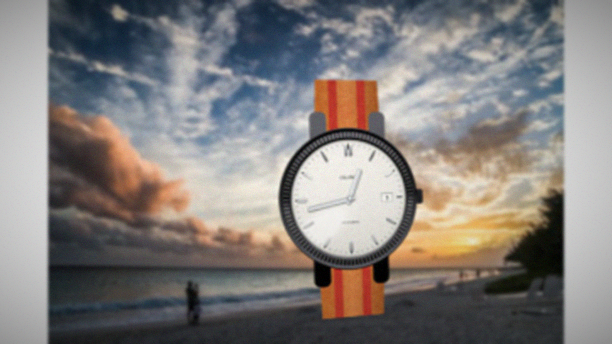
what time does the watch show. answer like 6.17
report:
12.43
